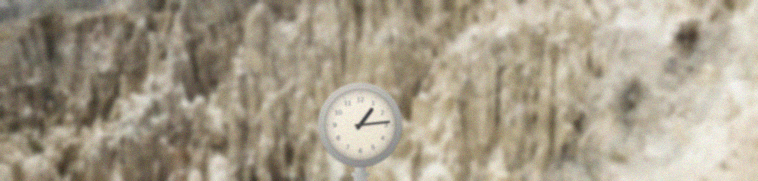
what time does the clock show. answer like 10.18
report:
1.14
